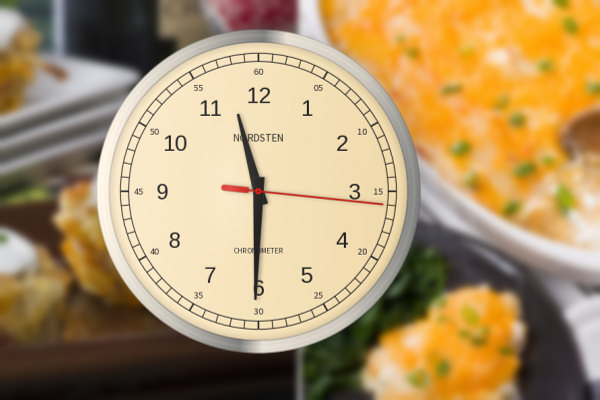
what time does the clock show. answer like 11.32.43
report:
11.30.16
